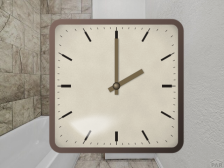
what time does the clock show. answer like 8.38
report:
2.00
